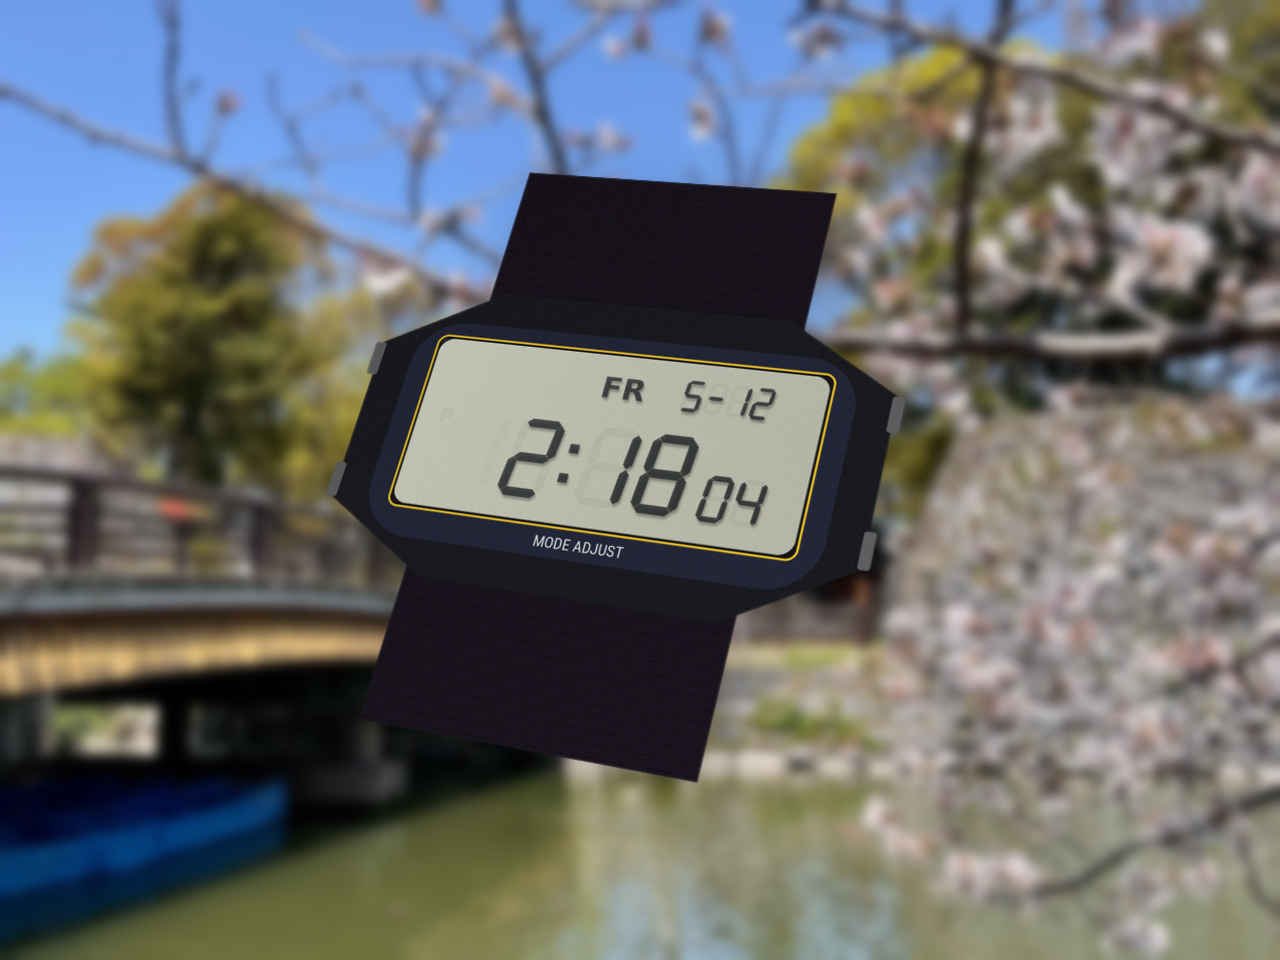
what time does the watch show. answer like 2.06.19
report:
2.18.04
